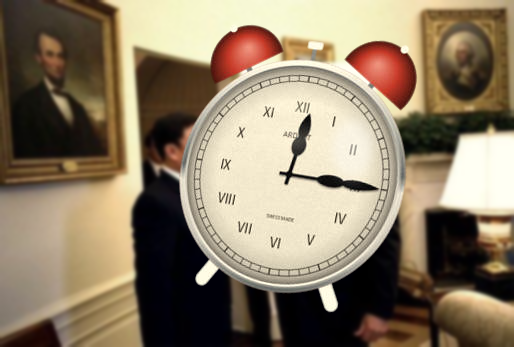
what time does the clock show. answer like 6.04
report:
12.15
